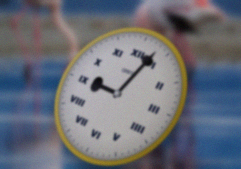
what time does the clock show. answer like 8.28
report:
9.03
